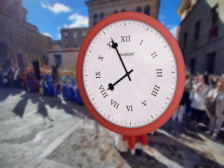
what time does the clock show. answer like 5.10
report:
7.56
